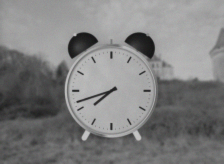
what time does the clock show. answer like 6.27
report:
7.42
